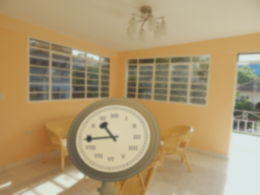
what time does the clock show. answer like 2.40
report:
10.44
